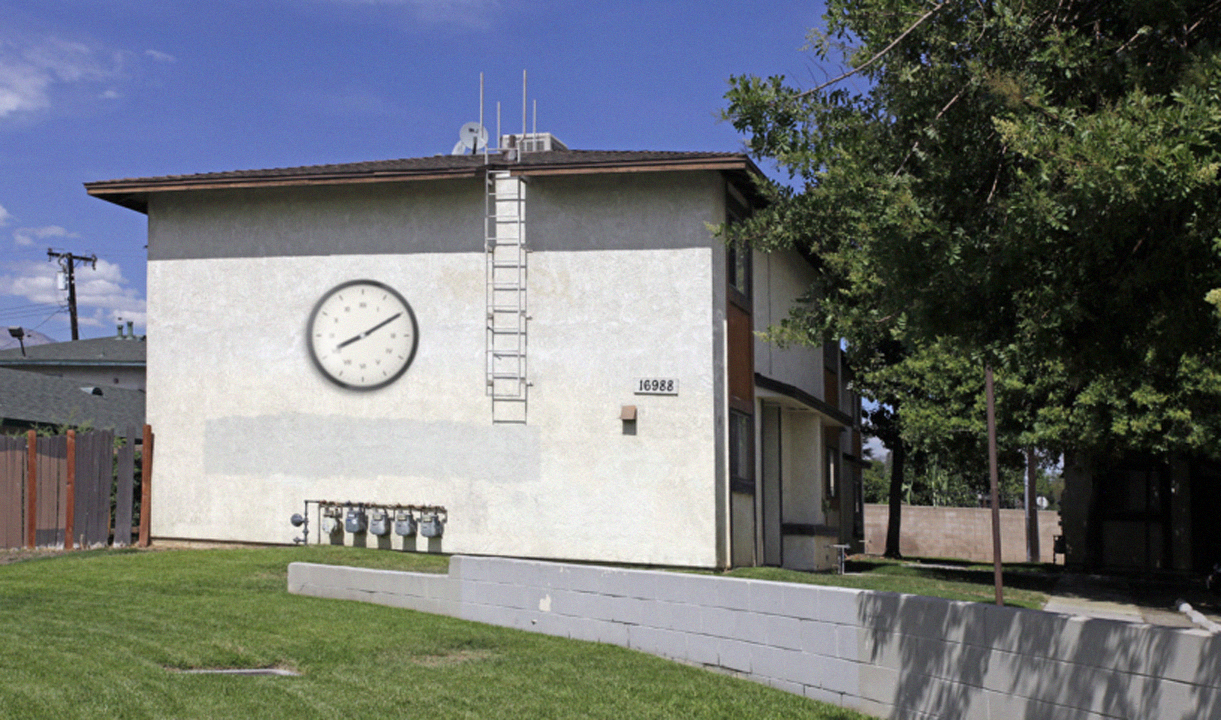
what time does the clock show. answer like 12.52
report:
8.10
